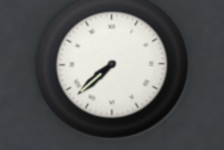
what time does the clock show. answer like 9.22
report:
7.38
